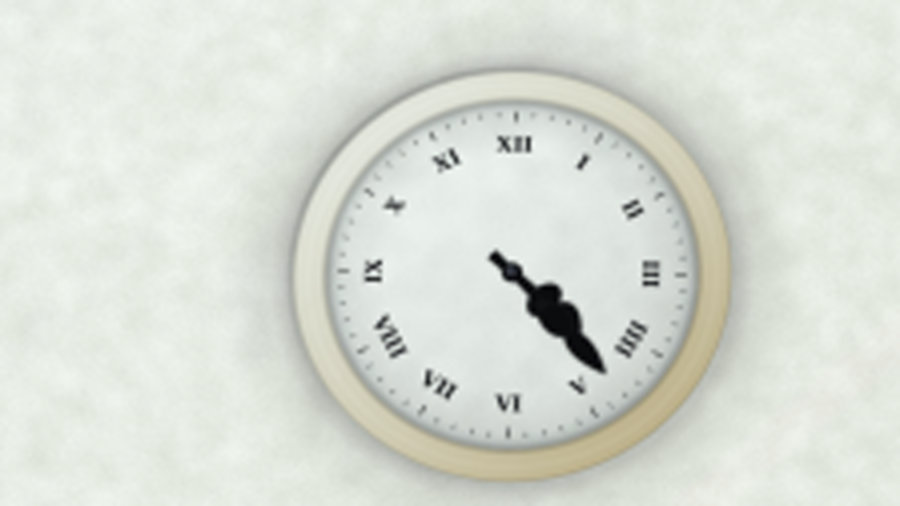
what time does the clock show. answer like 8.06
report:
4.23
